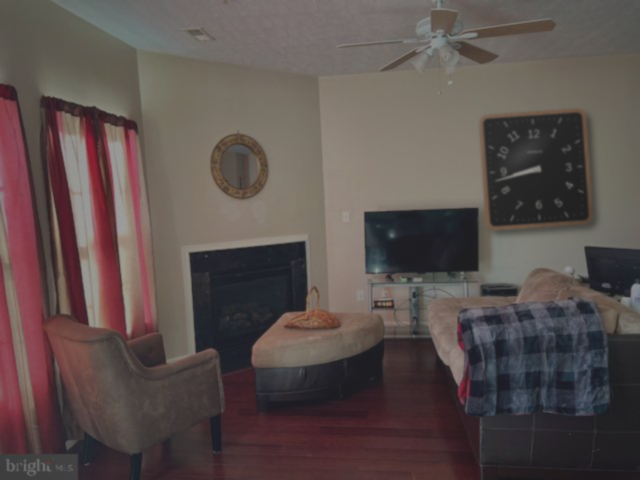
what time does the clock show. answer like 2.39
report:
8.43
